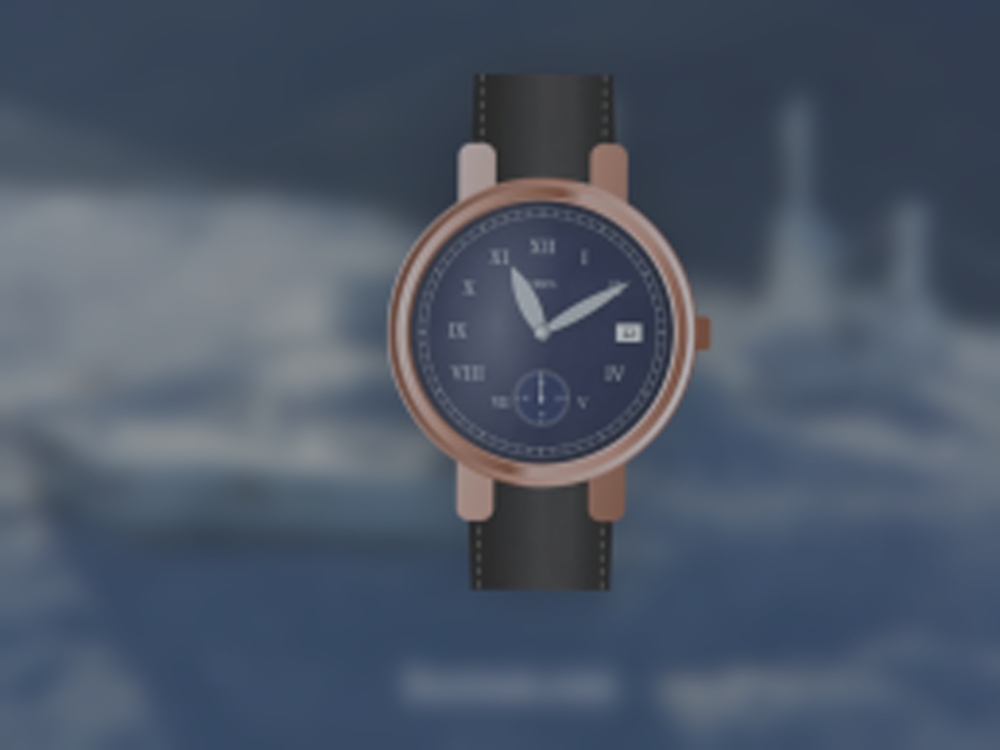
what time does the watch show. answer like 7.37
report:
11.10
